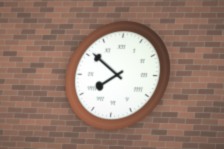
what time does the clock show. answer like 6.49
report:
7.51
